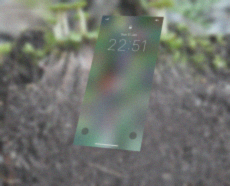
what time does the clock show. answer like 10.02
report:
22.51
